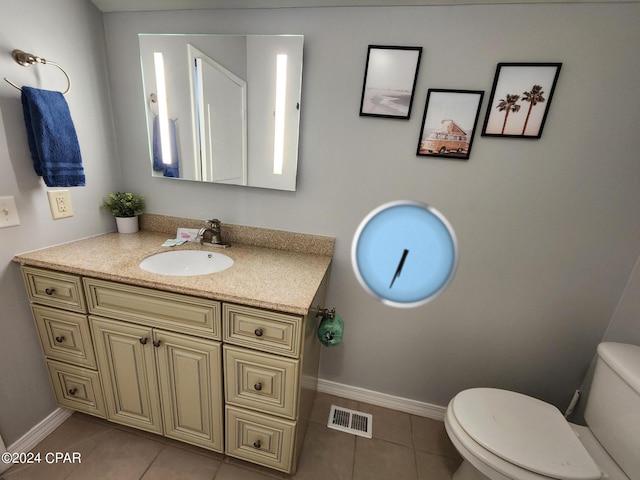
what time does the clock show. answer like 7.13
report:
6.34
